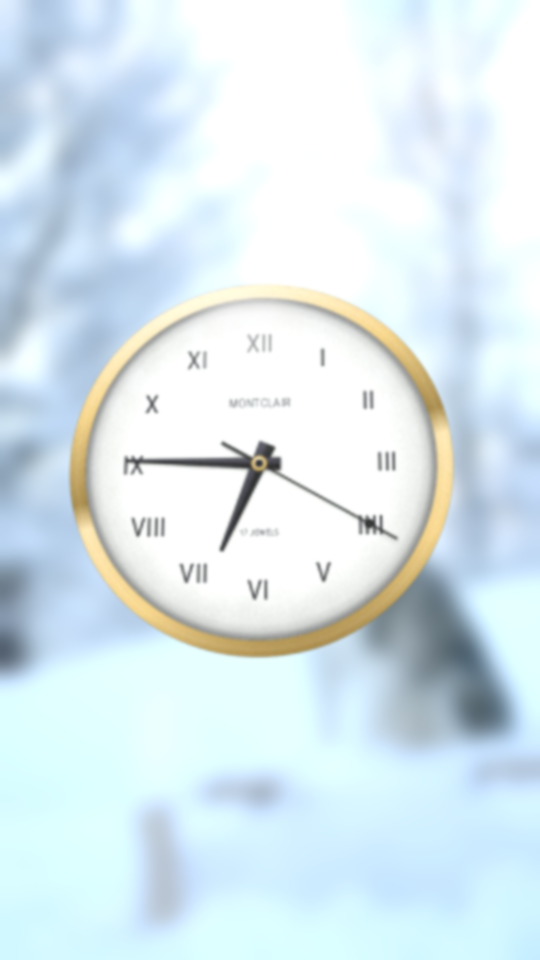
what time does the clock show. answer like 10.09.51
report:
6.45.20
